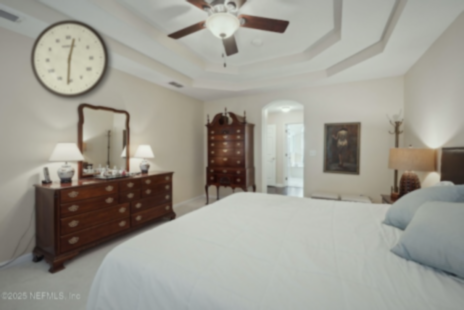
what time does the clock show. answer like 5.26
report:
12.31
